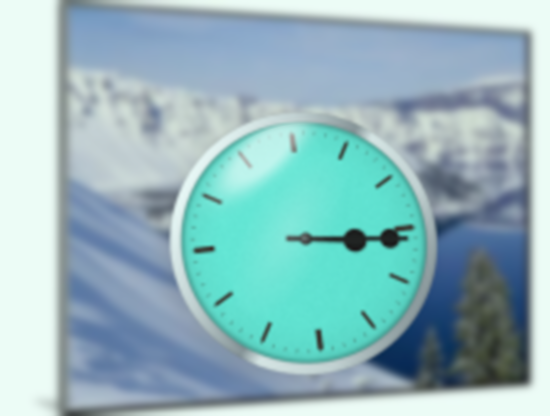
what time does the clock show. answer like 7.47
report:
3.16
